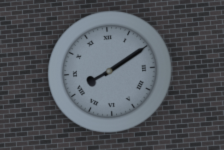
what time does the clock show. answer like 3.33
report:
8.10
